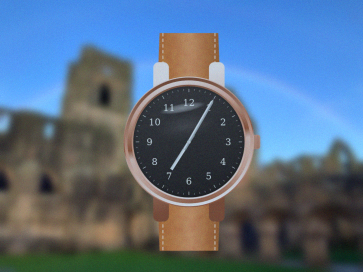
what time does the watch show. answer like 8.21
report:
7.05
